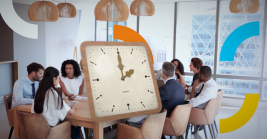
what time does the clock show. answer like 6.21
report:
2.00
